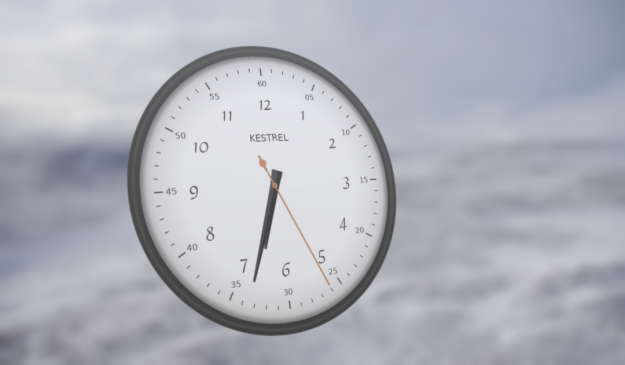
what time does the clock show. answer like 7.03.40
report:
6.33.26
